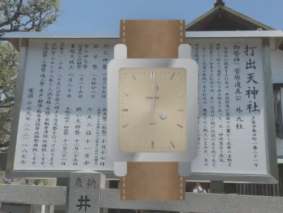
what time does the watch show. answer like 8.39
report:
4.01
